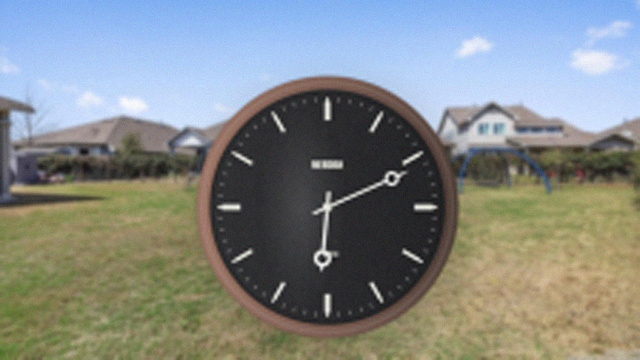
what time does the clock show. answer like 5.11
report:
6.11
